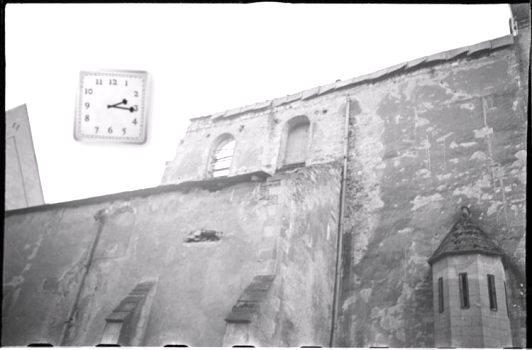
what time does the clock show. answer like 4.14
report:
2.16
